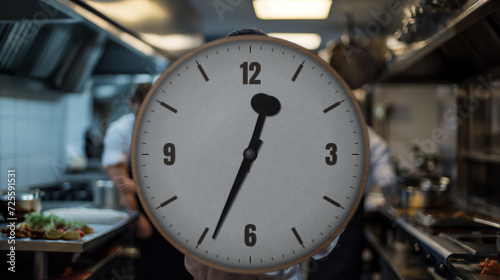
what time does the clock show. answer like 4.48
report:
12.34
